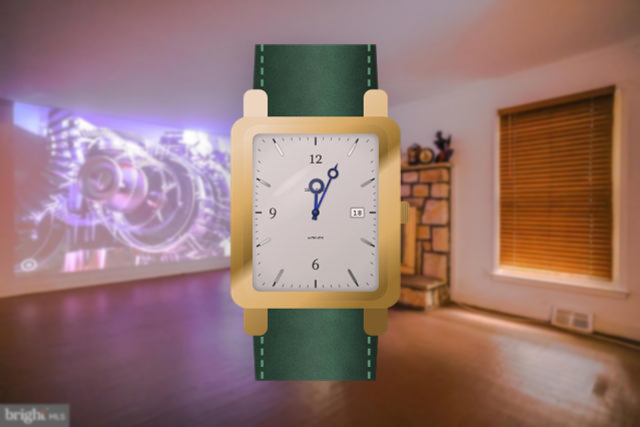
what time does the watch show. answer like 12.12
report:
12.04
